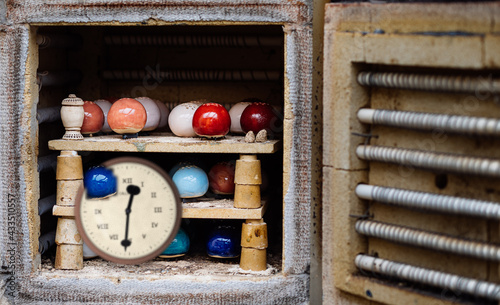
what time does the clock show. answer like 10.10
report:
12.31
